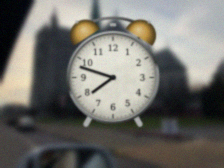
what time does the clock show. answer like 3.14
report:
7.48
